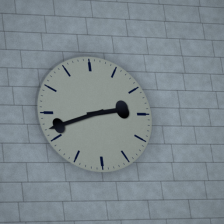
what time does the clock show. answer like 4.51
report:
2.42
